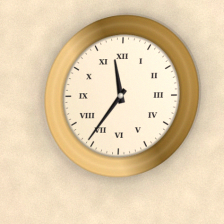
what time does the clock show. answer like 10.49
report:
11.36
